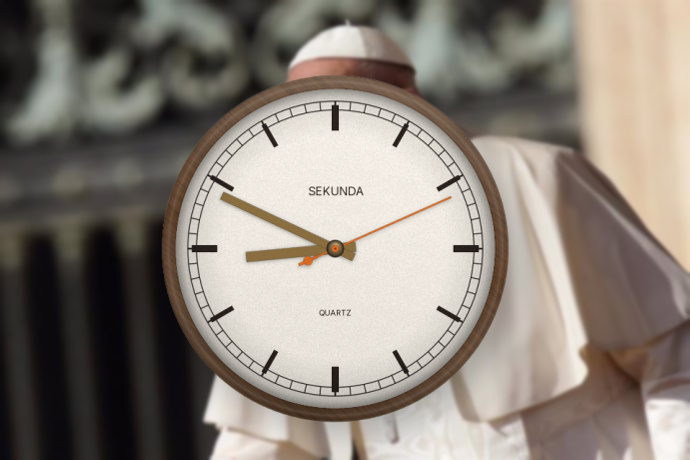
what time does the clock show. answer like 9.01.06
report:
8.49.11
